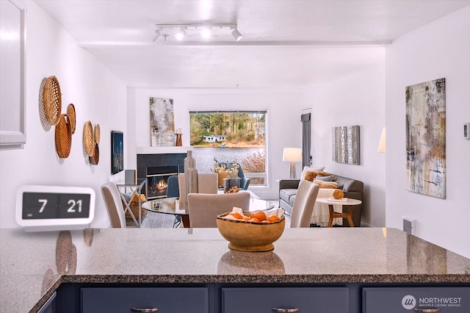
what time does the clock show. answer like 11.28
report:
7.21
